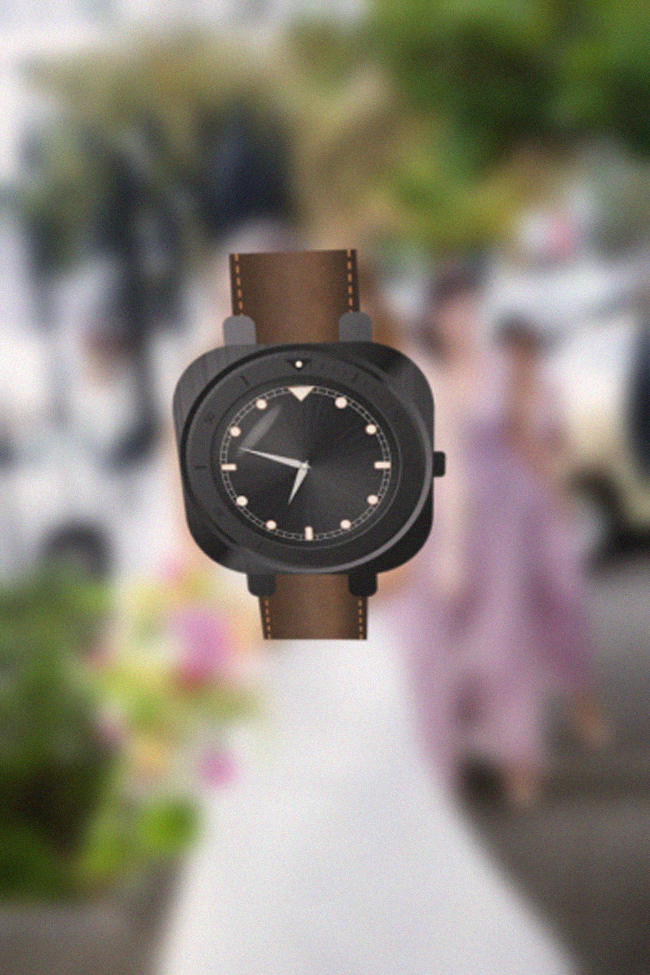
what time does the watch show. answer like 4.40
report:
6.48
